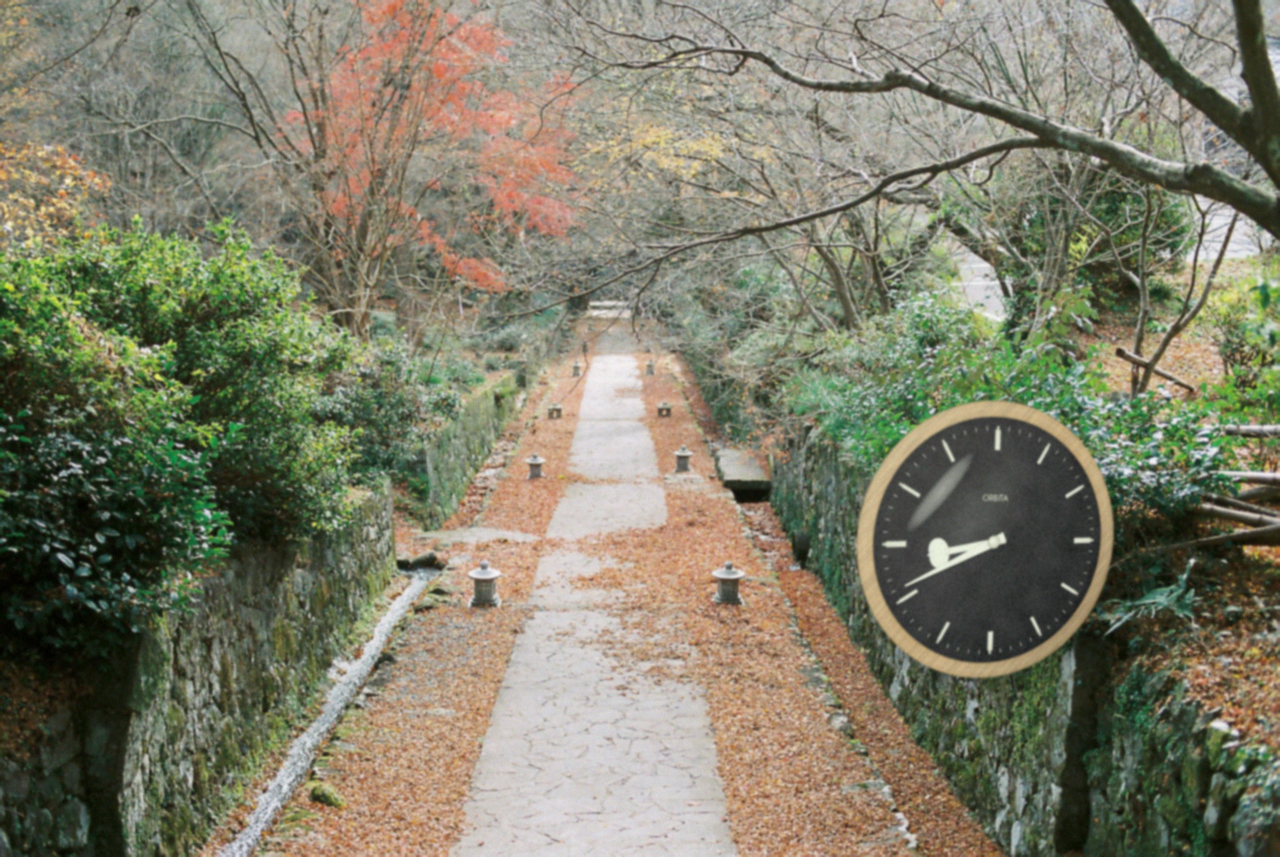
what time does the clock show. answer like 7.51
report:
8.41
